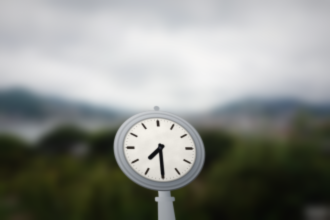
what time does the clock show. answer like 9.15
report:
7.30
